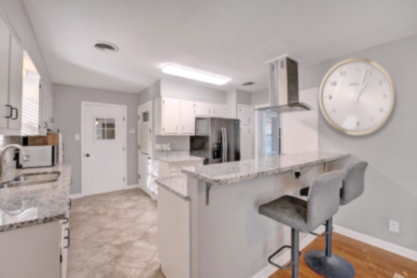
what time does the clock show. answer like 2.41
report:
1.03
